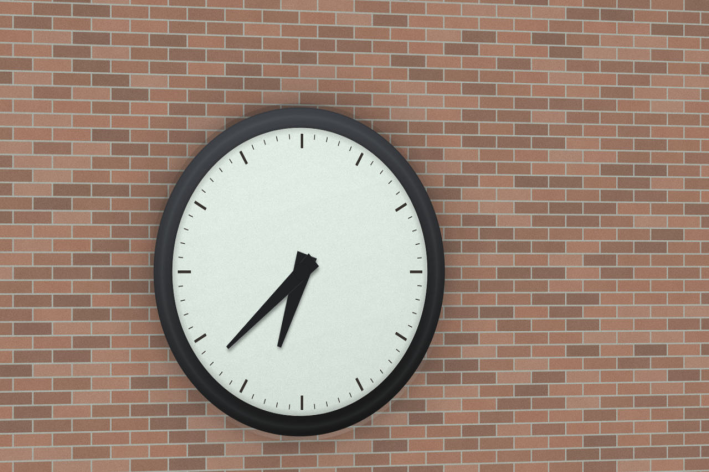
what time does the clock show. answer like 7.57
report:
6.38
